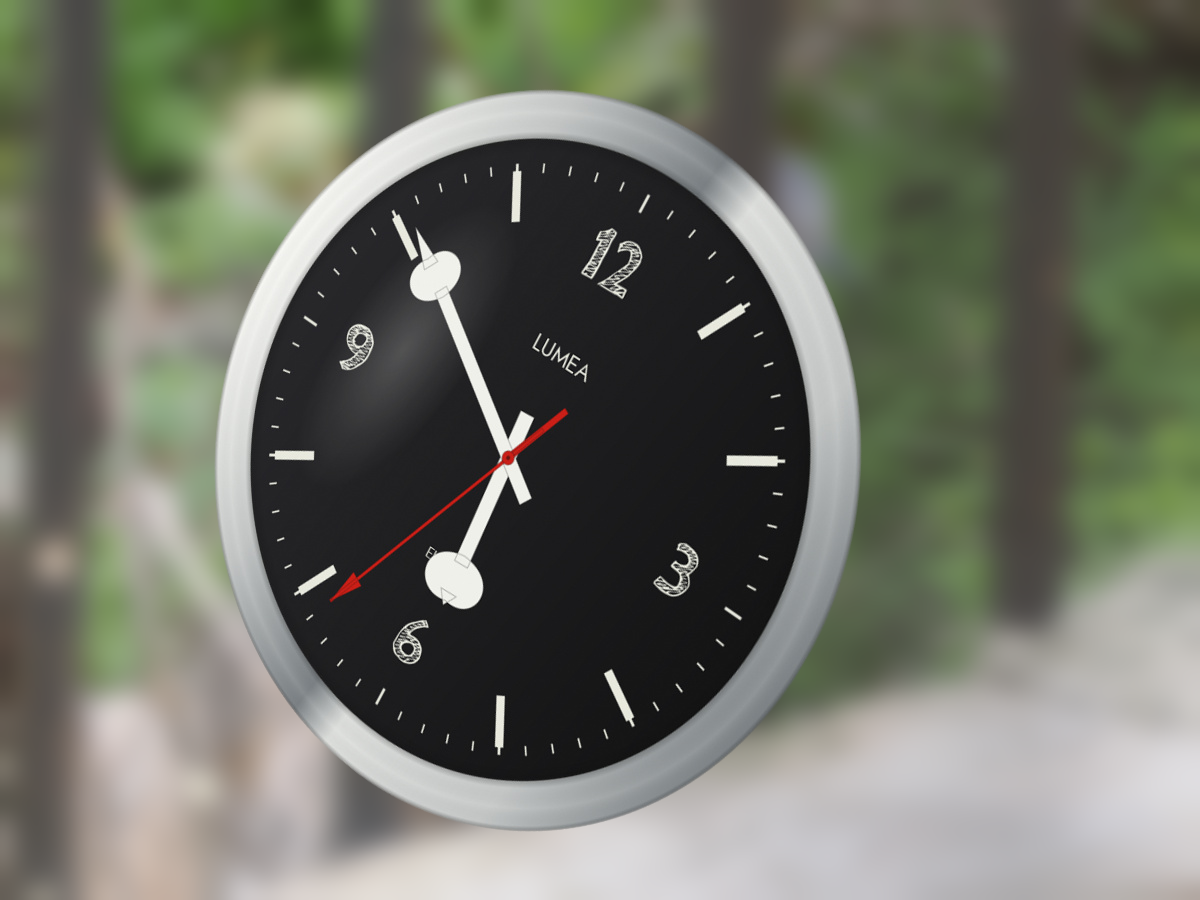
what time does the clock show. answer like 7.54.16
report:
5.50.34
